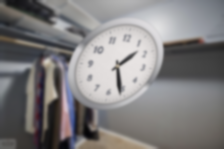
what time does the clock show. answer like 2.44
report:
1.26
